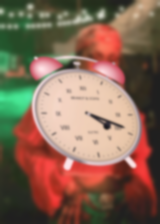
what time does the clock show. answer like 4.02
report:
4.19
